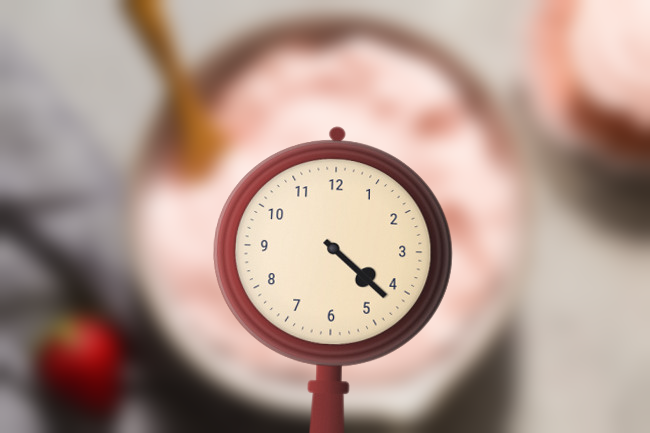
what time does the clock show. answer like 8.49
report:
4.22
